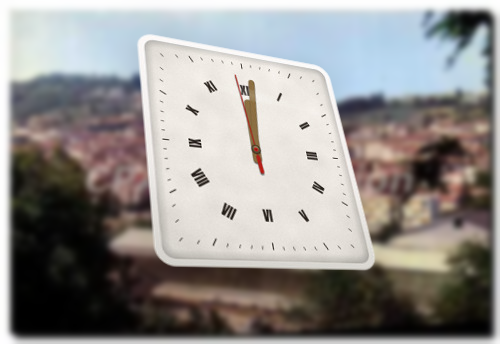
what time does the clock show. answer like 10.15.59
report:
12.00.59
